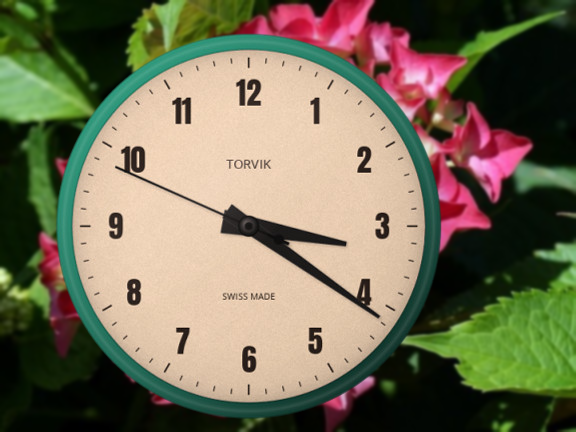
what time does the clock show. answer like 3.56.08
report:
3.20.49
